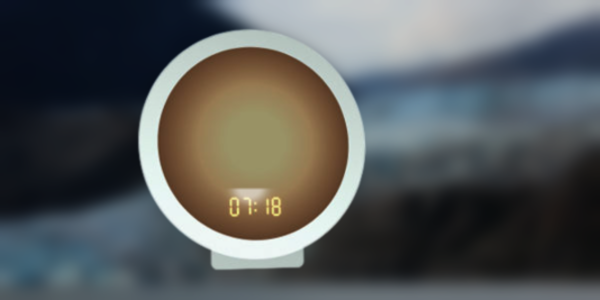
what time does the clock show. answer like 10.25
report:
7.18
